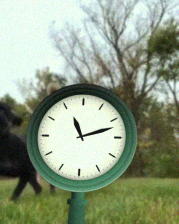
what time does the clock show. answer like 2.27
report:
11.12
